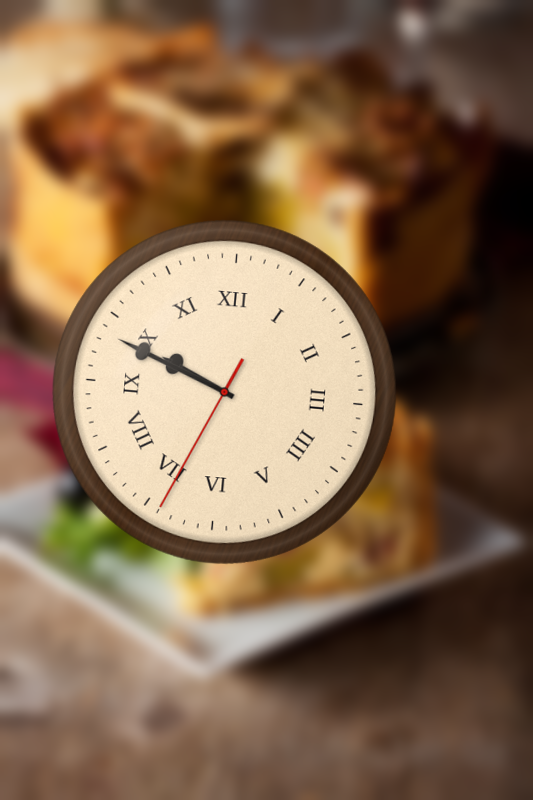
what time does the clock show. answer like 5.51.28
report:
9.48.34
